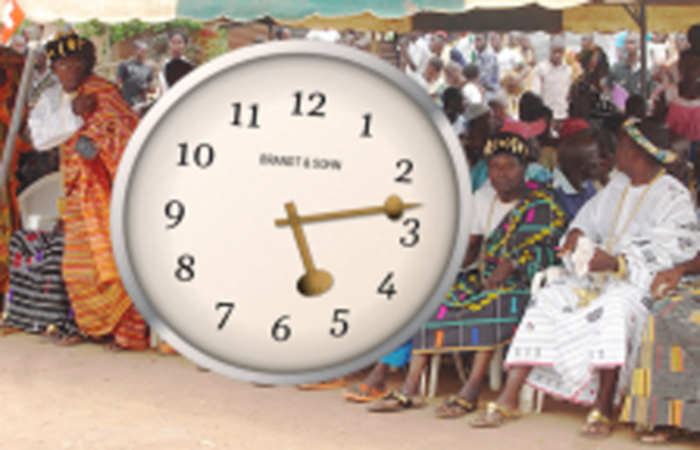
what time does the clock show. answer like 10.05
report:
5.13
